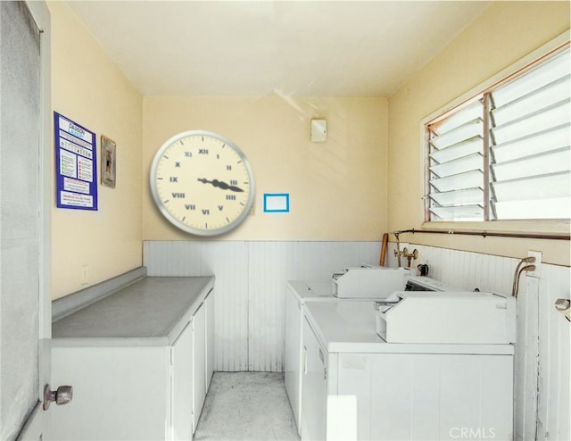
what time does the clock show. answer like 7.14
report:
3.17
